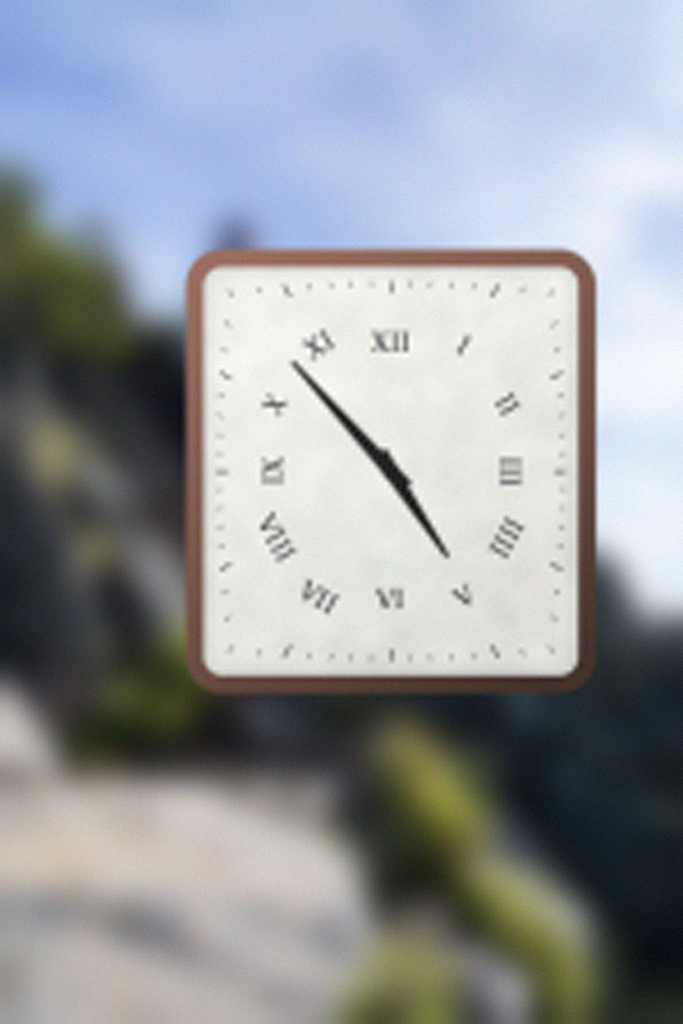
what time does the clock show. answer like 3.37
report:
4.53
